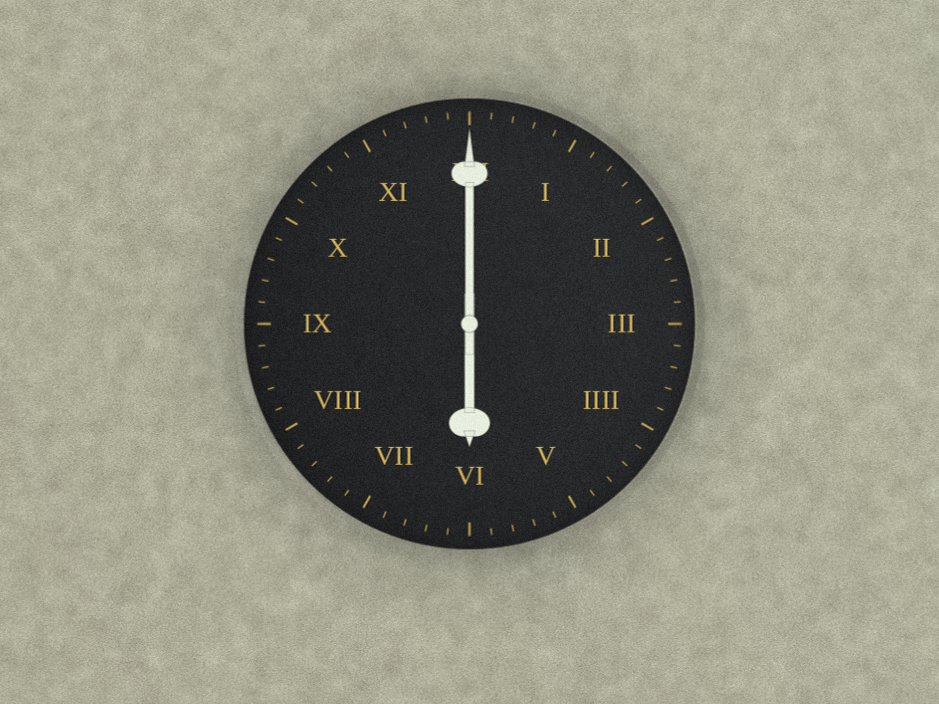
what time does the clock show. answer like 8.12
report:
6.00
